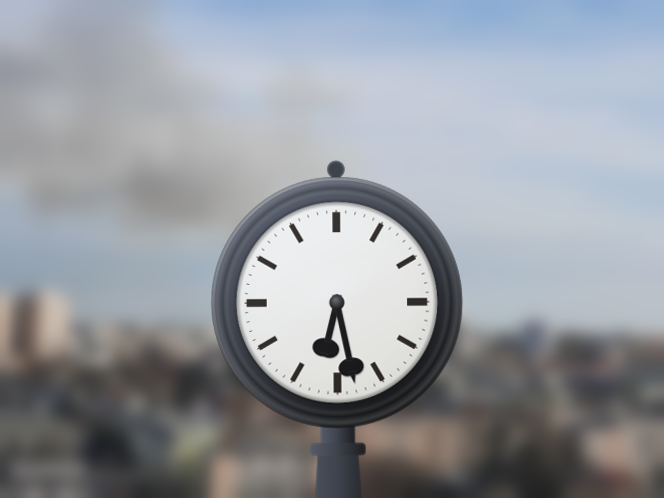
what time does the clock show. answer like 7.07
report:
6.28
